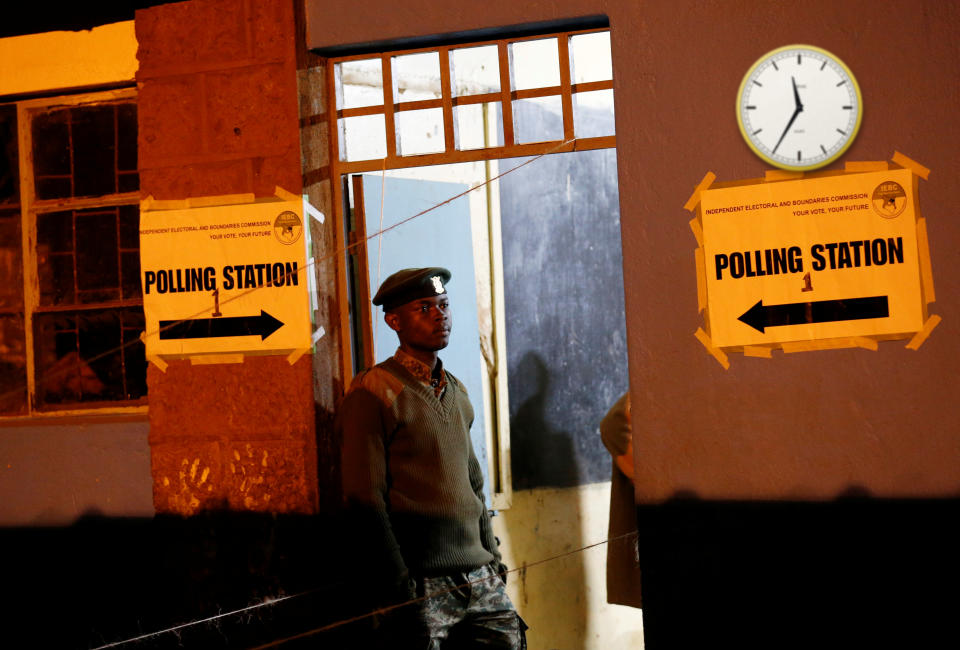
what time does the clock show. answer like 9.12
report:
11.35
